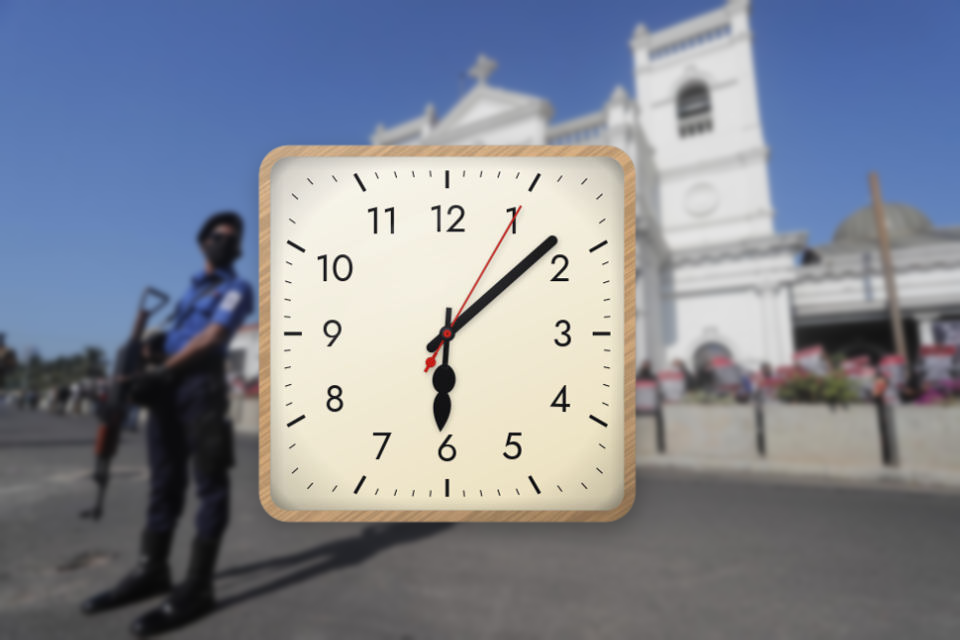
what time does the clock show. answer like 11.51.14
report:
6.08.05
